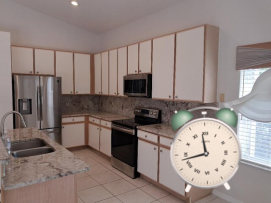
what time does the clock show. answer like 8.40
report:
11.43
